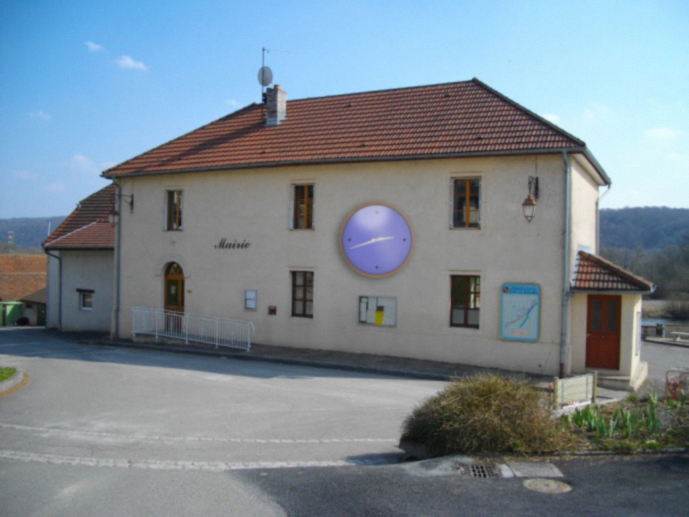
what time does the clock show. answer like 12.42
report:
2.42
